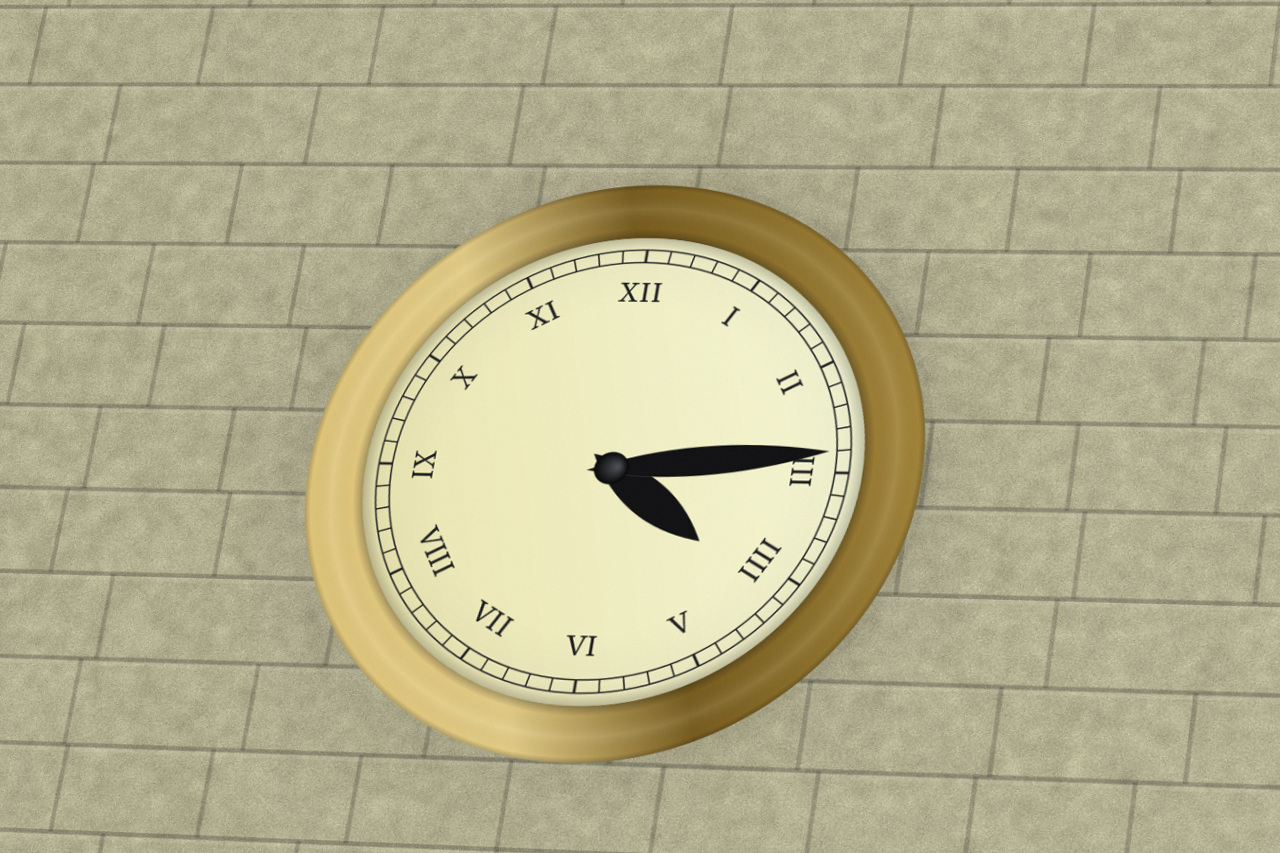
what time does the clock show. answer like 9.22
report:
4.14
